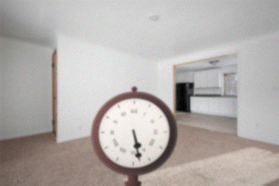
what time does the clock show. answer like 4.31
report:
5.28
